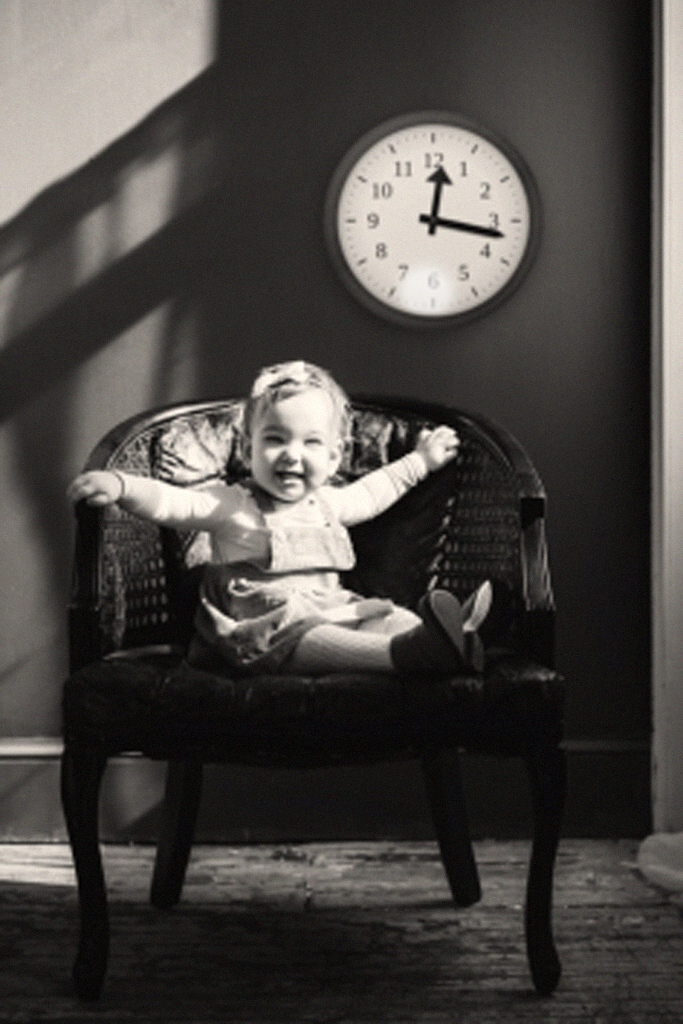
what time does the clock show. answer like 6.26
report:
12.17
